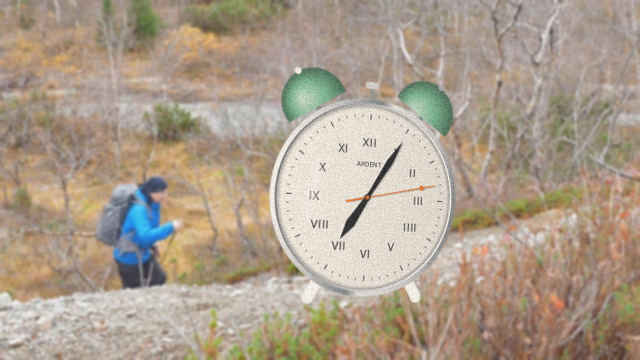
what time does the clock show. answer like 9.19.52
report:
7.05.13
